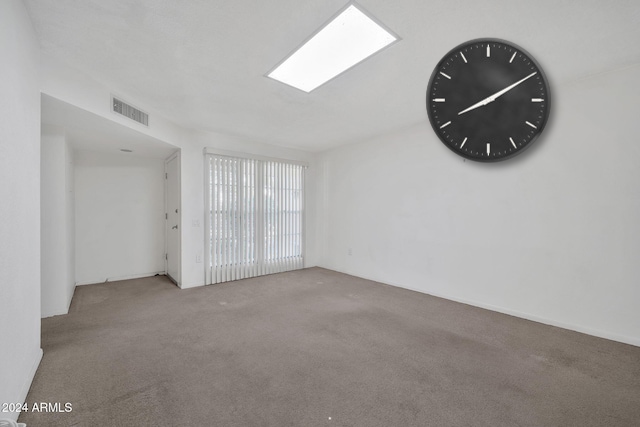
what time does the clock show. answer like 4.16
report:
8.10
